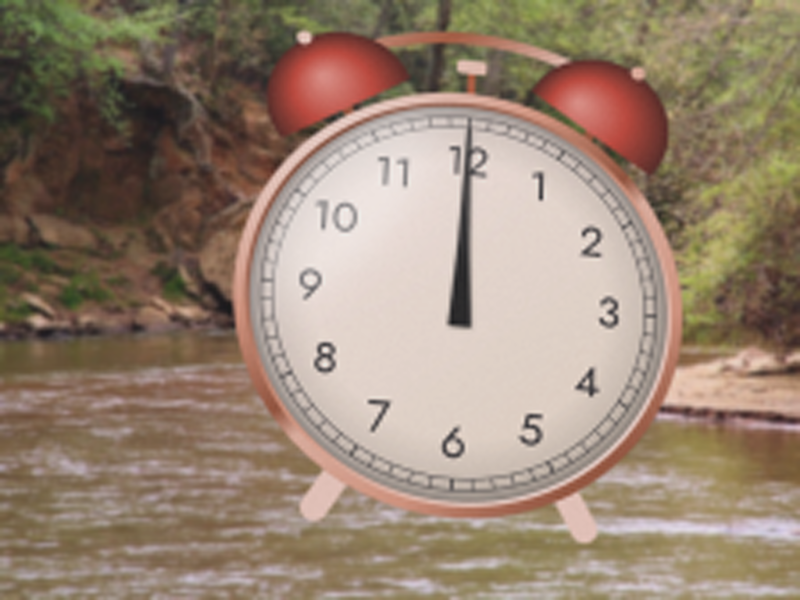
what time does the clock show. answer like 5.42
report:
12.00
